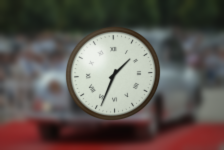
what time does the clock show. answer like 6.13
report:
1.34
